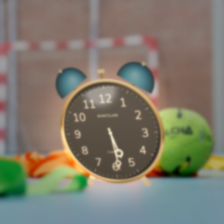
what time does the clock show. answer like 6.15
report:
5.29
